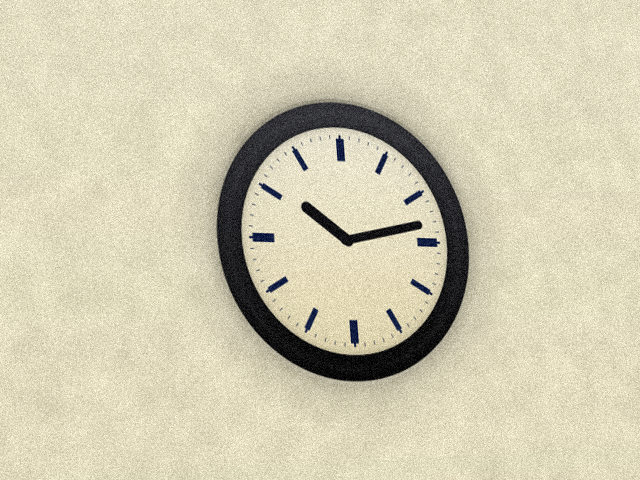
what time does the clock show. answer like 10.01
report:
10.13
